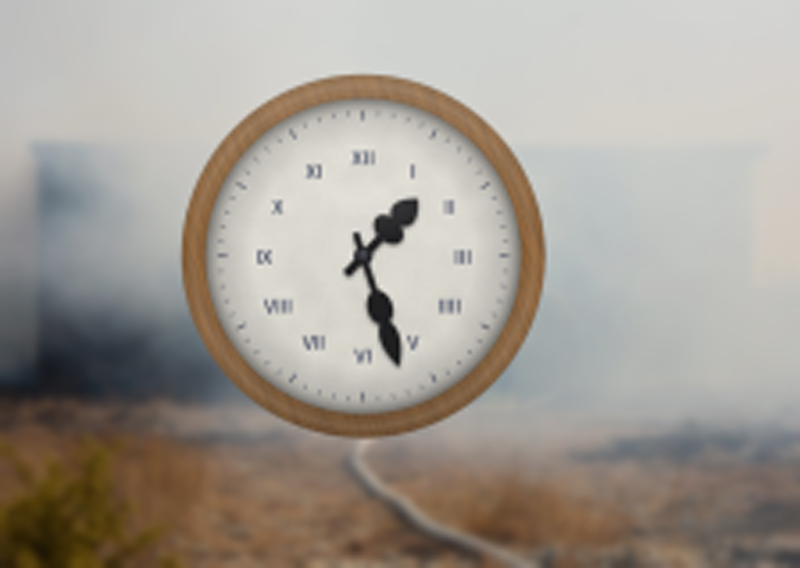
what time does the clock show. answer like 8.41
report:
1.27
